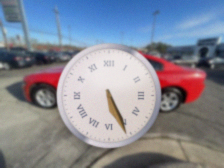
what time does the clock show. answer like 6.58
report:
5.26
